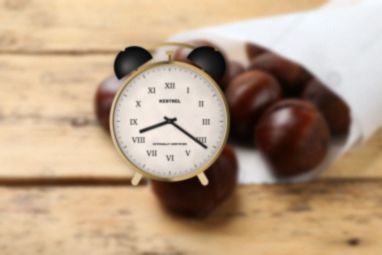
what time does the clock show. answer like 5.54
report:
8.21
